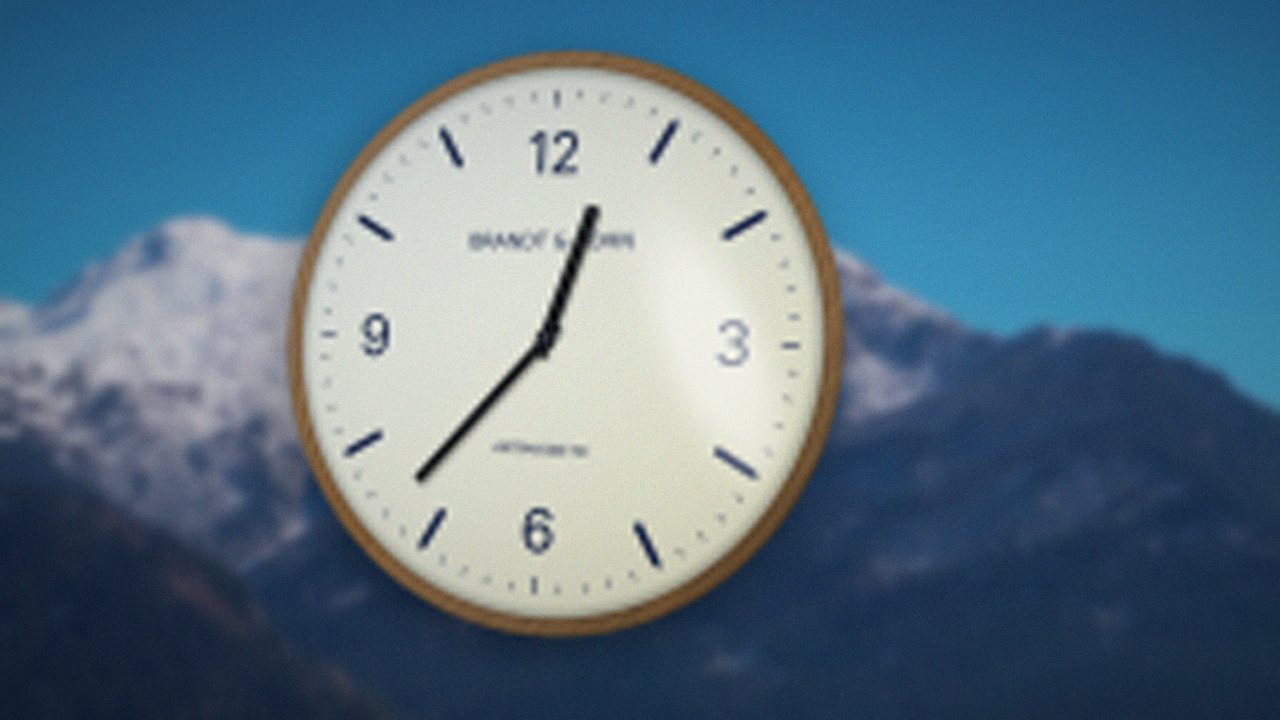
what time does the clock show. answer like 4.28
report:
12.37
